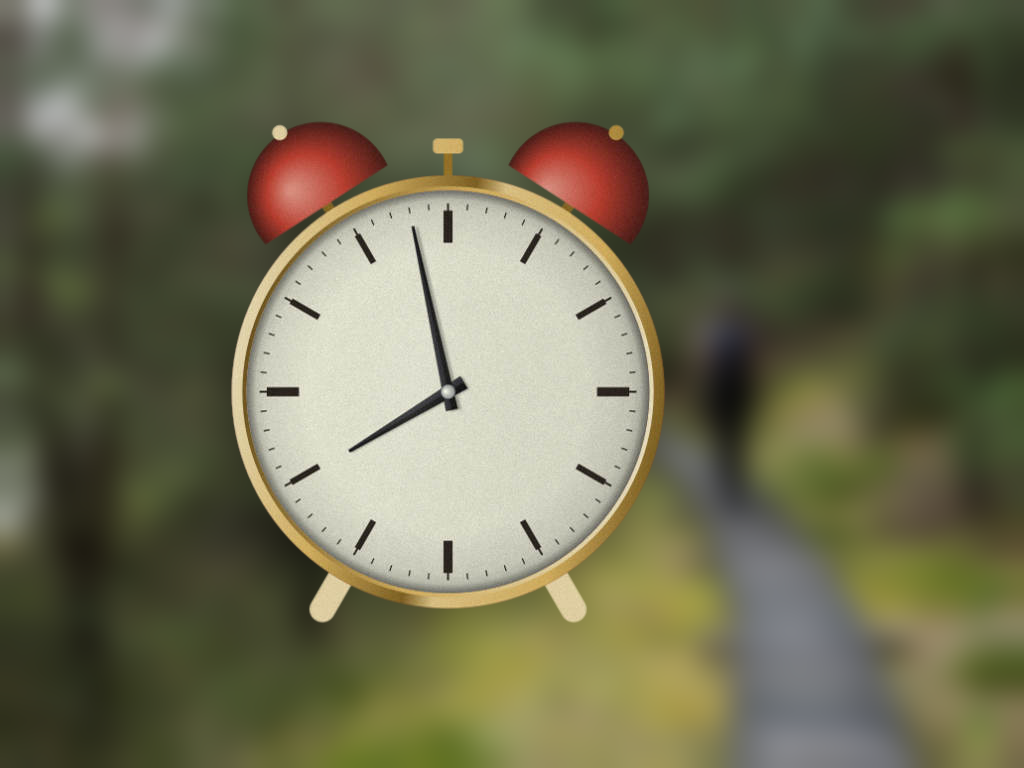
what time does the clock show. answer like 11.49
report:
7.58
